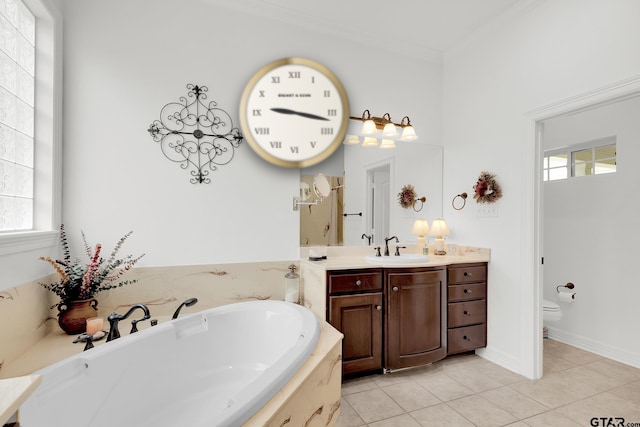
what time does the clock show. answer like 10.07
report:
9.17
